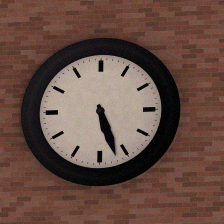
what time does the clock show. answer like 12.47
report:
5.27
